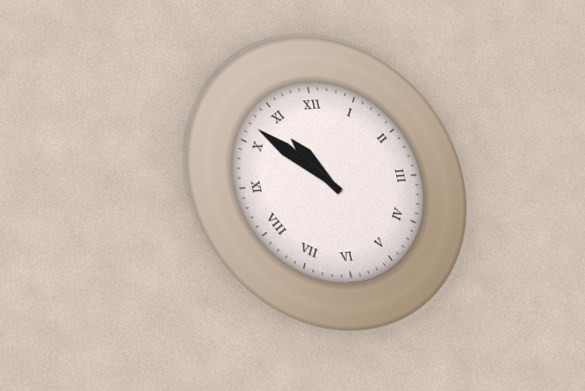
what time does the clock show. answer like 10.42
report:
10.52
